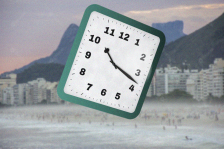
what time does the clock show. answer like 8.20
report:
10.18
